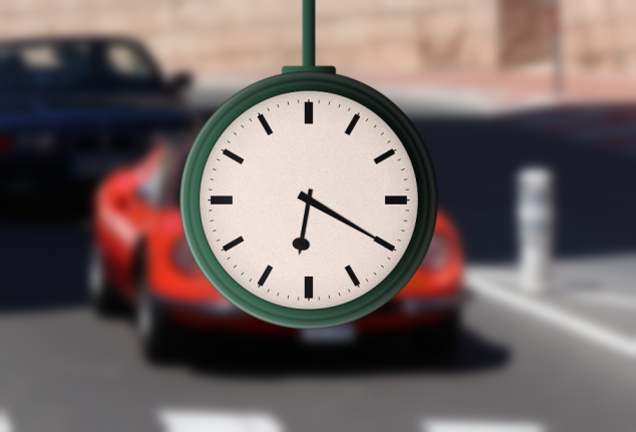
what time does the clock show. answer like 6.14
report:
6.20
